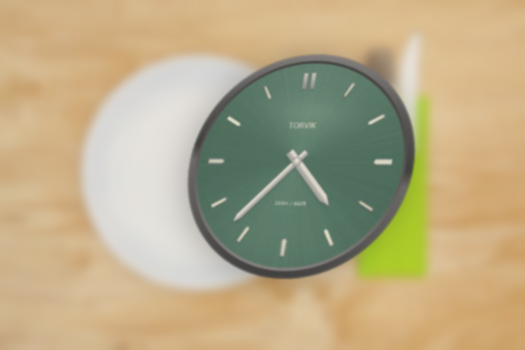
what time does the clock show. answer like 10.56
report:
4.37
